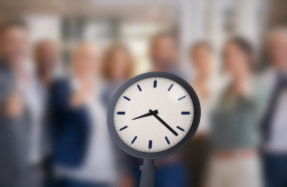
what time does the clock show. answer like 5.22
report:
8.22
